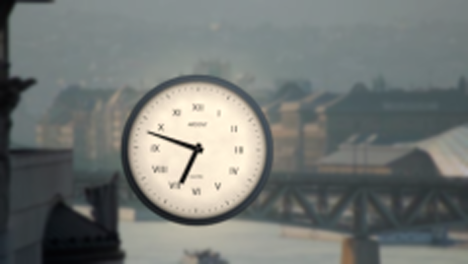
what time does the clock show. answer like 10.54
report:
6.48
